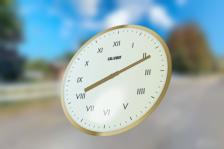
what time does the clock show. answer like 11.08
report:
8.11
